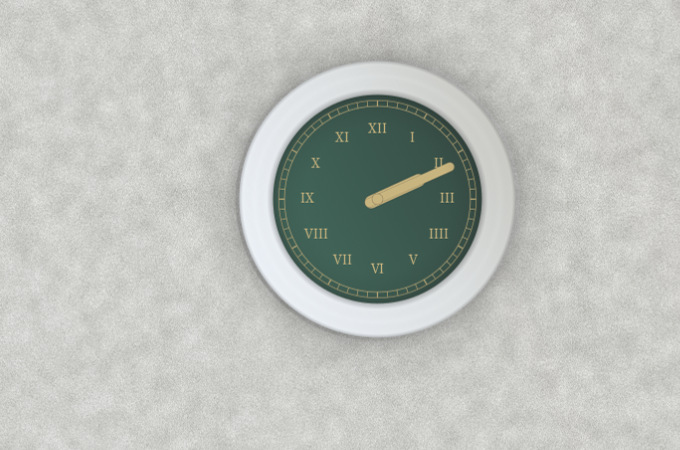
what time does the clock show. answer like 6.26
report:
2.11
